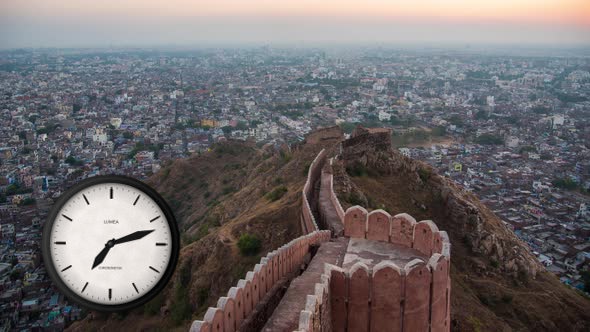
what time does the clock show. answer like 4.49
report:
7.12
